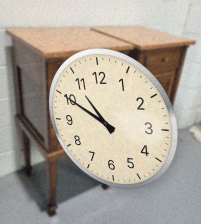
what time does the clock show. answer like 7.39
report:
10.50
